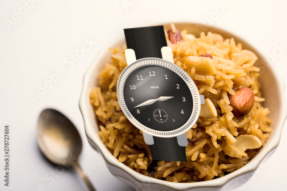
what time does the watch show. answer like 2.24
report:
2.42
